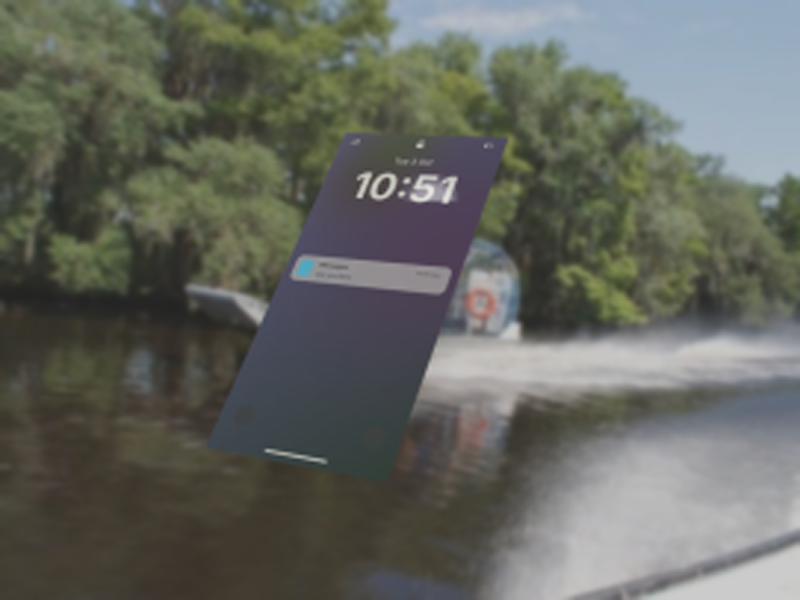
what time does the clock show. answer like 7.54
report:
10.51
